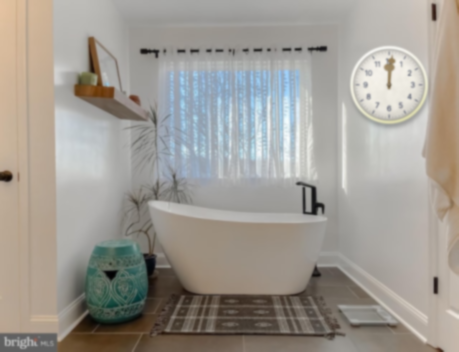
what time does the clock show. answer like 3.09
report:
12.01
